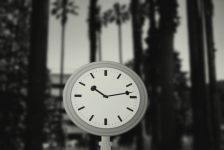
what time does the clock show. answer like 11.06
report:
10.13
